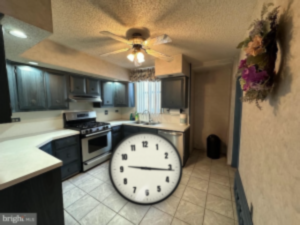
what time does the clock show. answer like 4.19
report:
9.16
